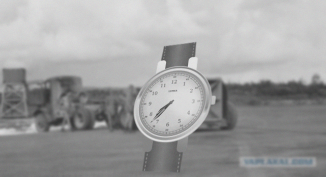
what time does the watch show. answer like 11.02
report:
7.37
